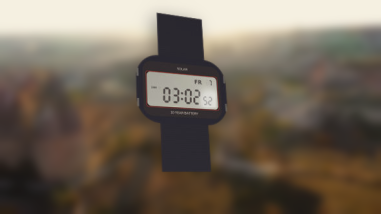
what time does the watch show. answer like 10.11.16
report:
3.02.52
